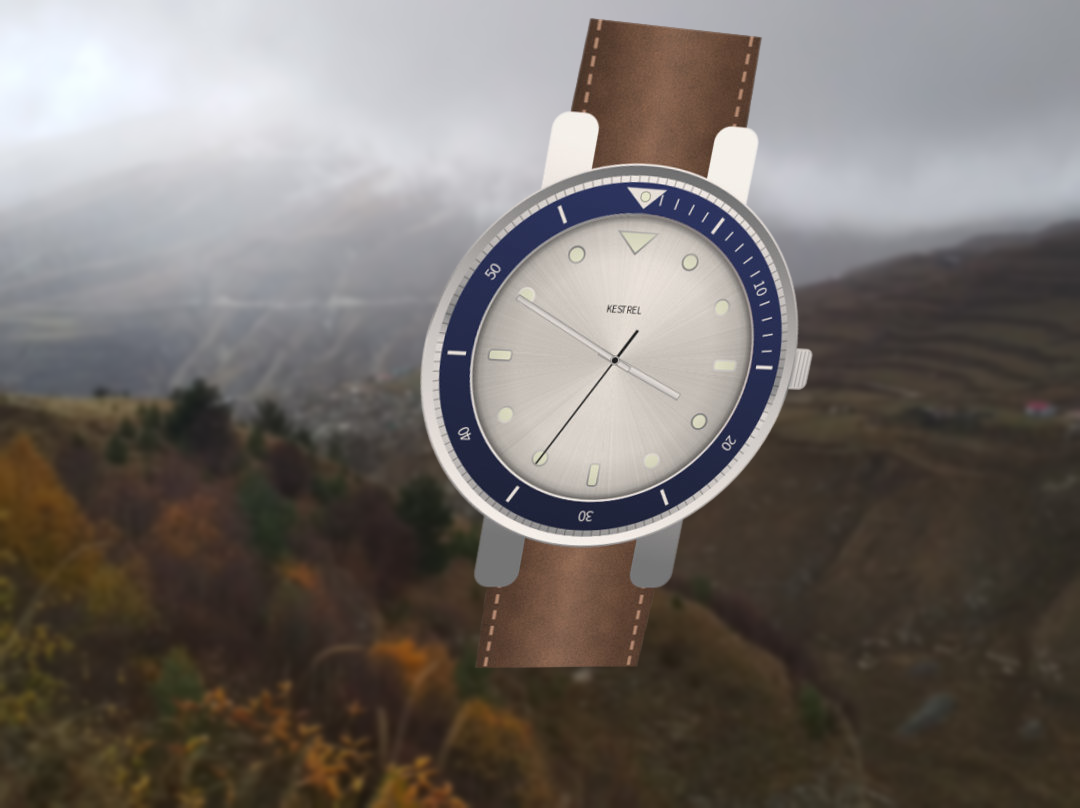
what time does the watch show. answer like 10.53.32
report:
3.49.35
